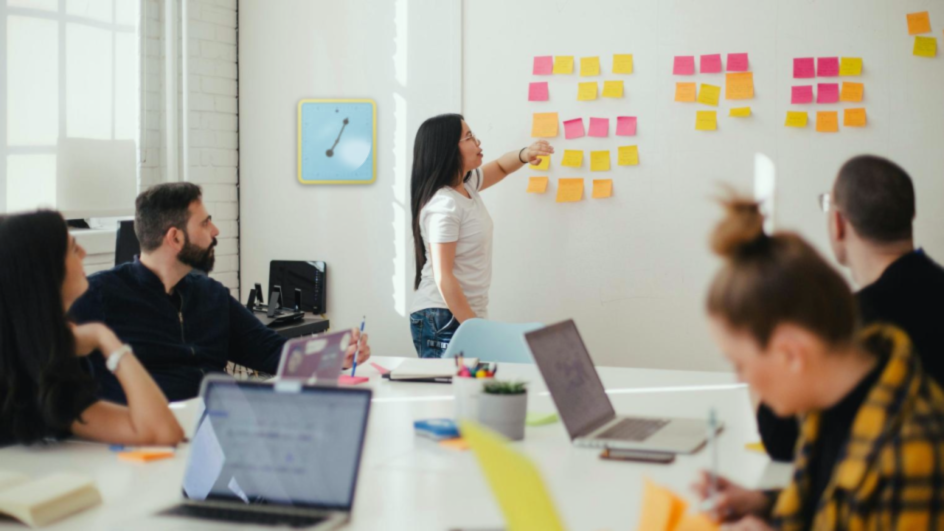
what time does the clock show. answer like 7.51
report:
7.04
